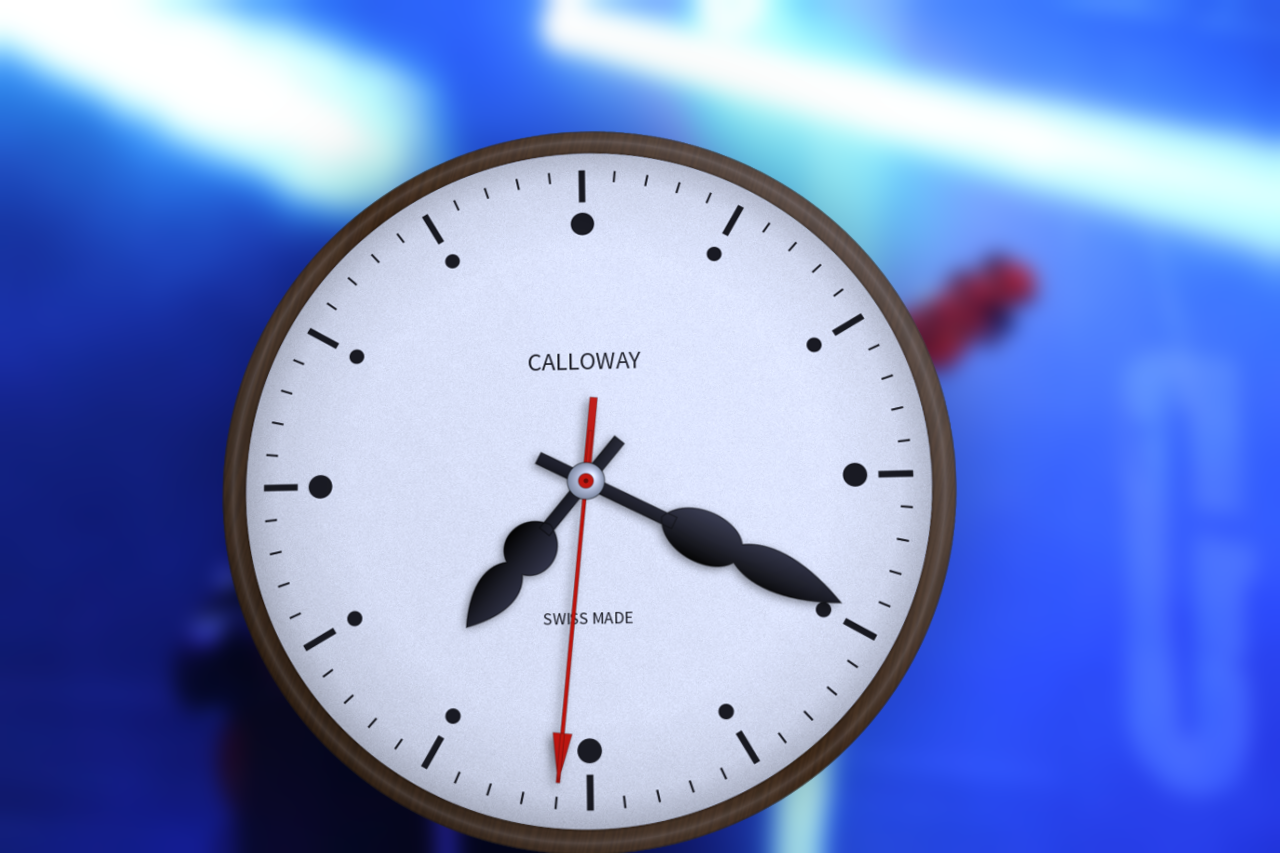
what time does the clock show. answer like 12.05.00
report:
7.19.31
